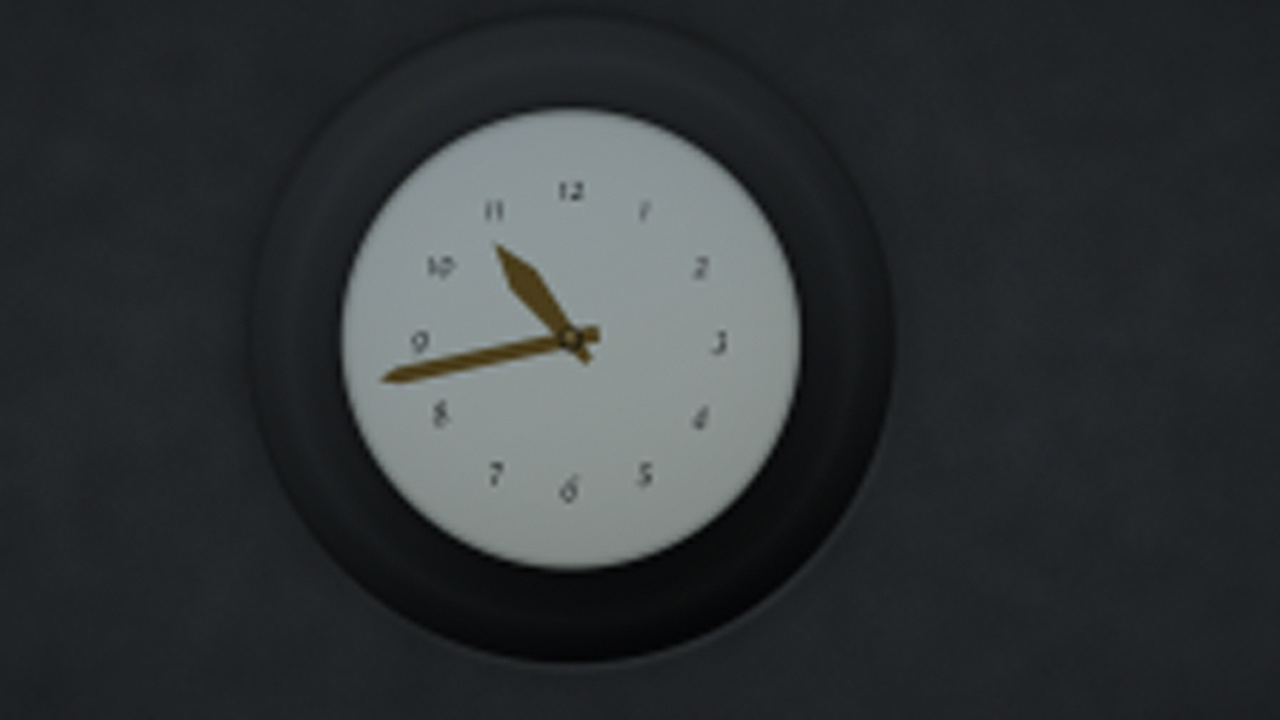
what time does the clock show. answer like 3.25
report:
10.43
